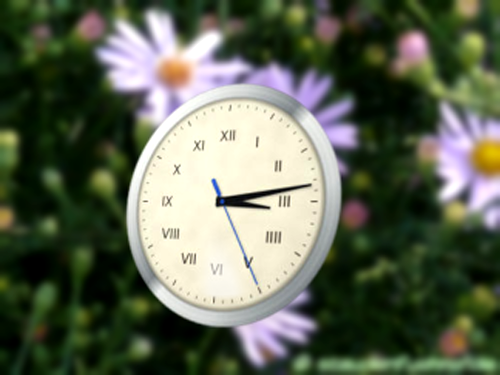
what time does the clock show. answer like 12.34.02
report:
3.13.25
